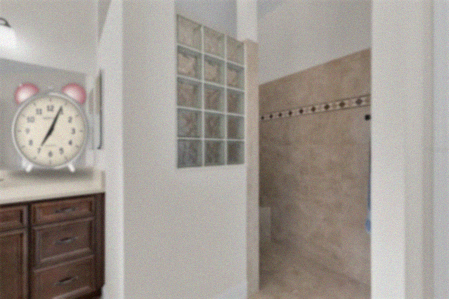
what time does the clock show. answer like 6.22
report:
7.04
